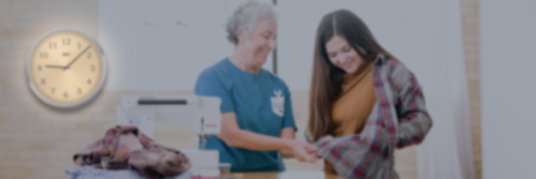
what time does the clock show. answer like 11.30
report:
9.08
